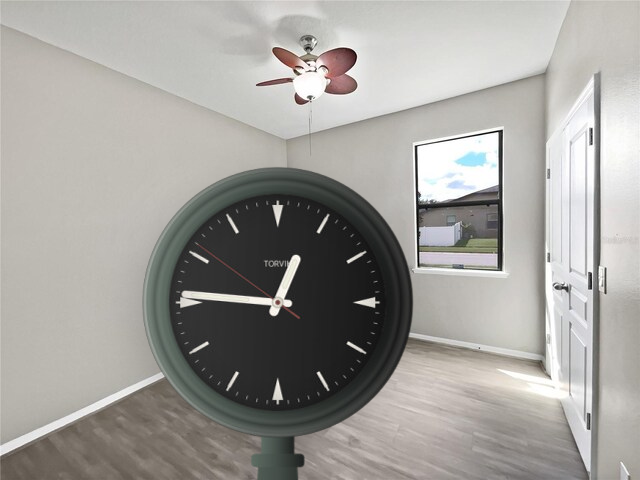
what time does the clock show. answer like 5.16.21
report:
12.45.51
